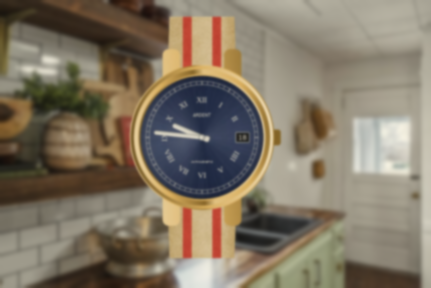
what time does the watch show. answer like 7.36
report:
9.46
